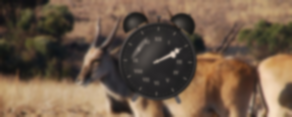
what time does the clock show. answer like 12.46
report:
2.10
